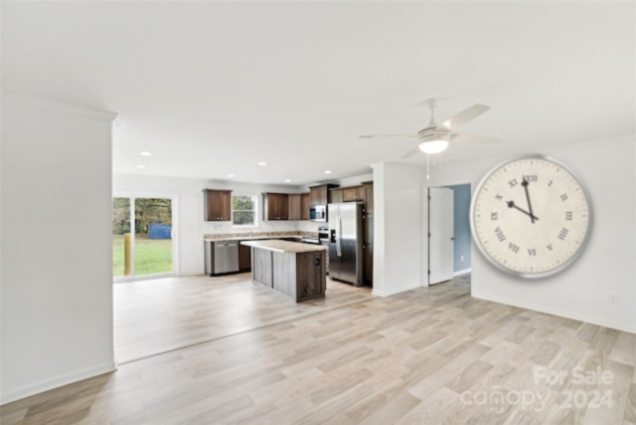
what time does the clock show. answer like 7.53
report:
9.58
